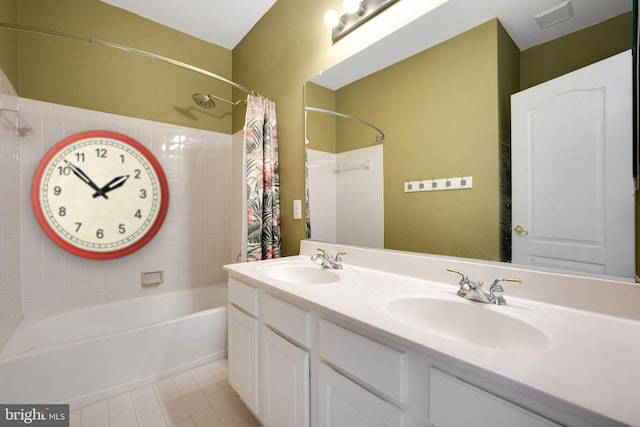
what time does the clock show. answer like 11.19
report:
1.52
